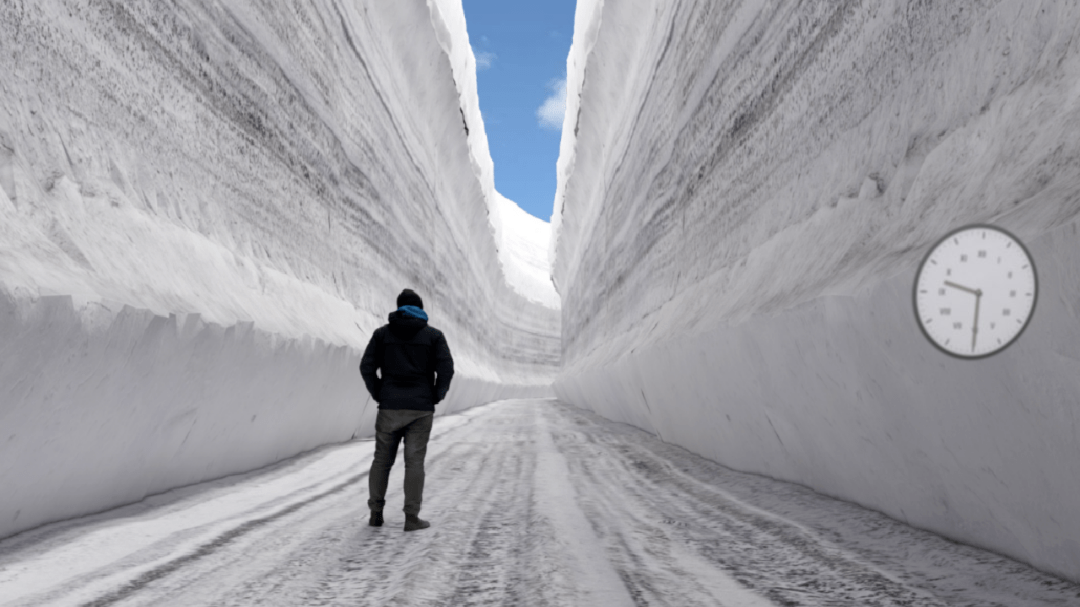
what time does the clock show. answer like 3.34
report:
9.30
